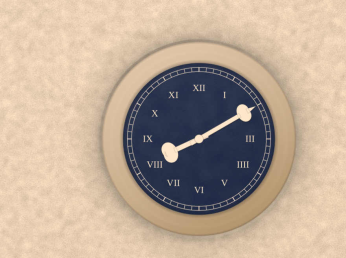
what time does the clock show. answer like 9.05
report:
8.10
